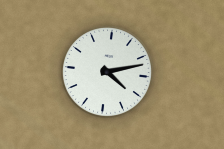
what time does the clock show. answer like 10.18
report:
4.12
